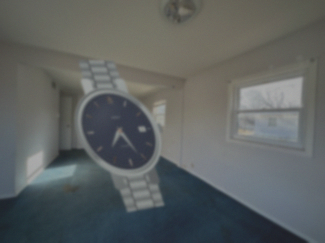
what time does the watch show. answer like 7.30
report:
7.26
